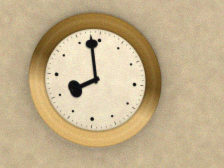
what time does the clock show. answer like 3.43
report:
7.58
